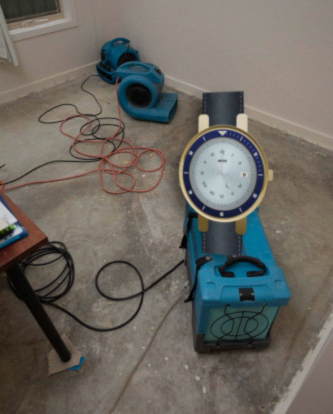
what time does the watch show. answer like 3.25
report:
5.00
